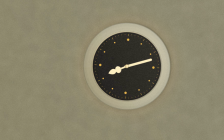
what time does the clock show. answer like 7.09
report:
8.12
